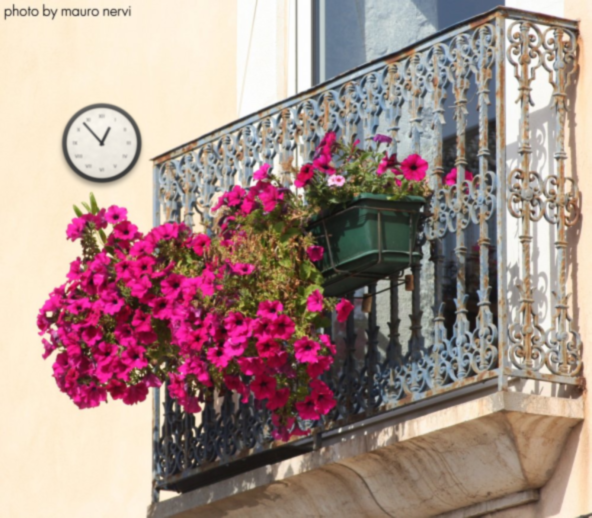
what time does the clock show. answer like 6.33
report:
12.53
